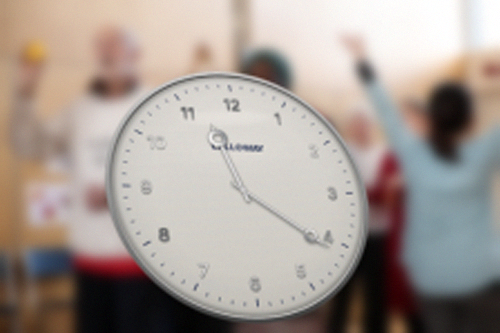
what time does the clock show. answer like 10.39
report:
11.21
